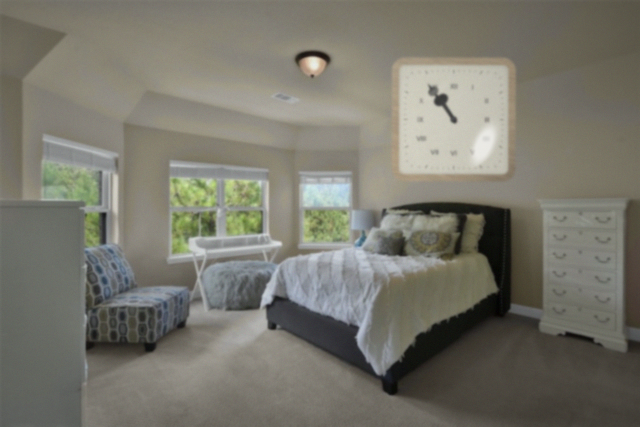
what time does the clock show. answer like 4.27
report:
10.54
